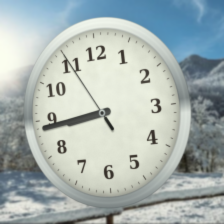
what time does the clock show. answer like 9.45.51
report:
8.43.55
